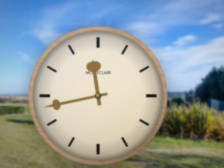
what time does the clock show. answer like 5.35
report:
11.43
